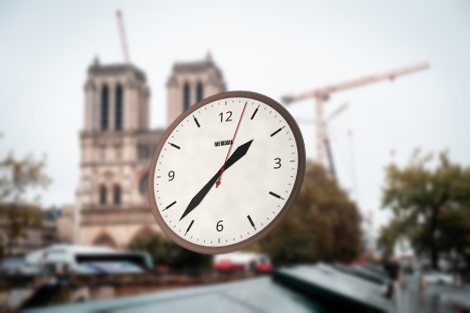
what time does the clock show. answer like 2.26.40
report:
1.37.03
